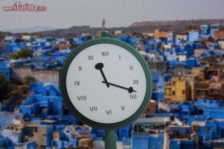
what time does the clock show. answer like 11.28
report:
11.18
